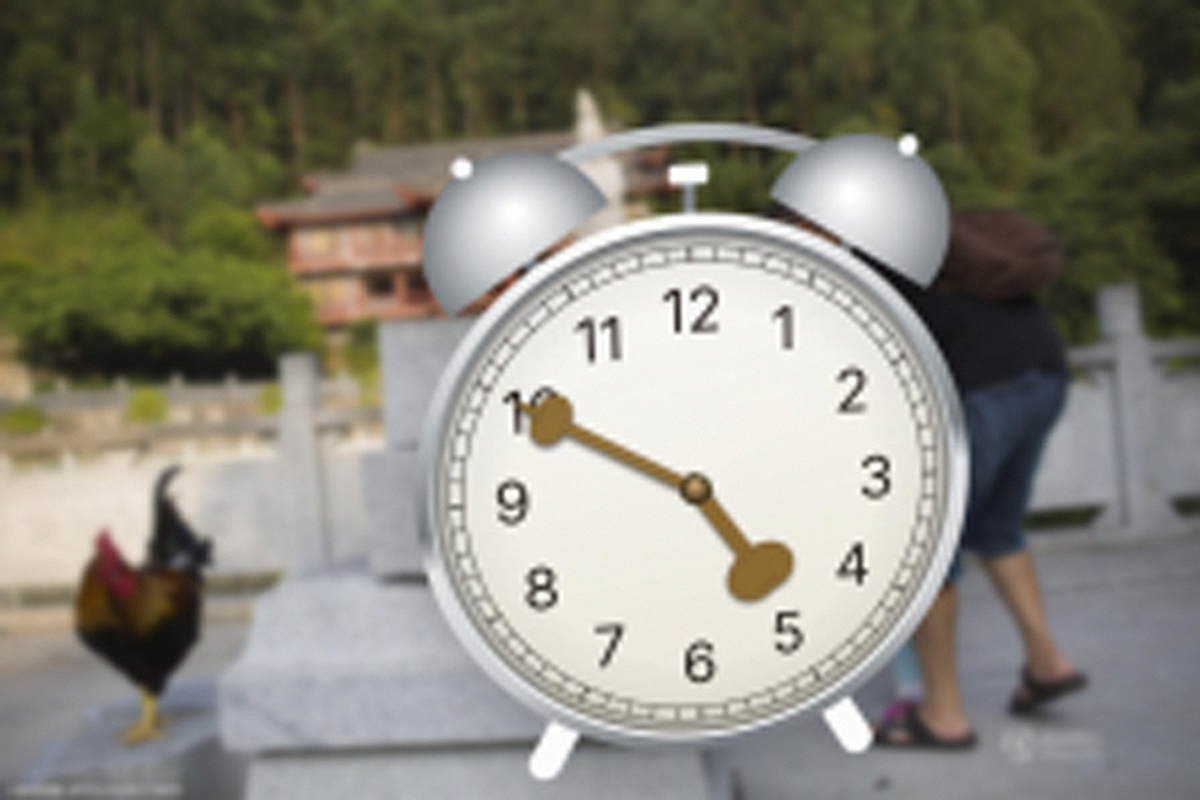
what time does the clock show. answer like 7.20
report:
4.50
